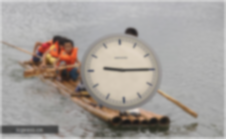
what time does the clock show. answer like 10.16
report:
9.15
